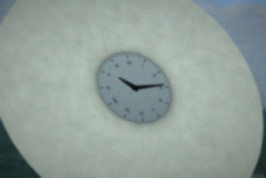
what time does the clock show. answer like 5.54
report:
10.14
